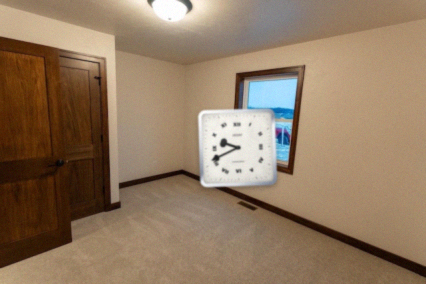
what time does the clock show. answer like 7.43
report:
9.41
